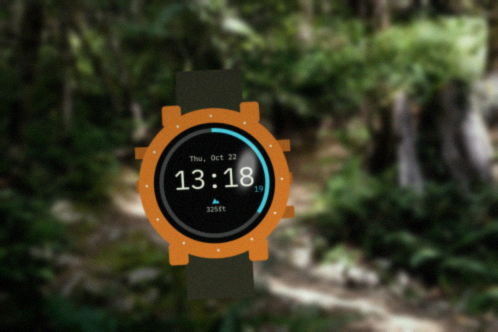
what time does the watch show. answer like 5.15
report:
13.18
